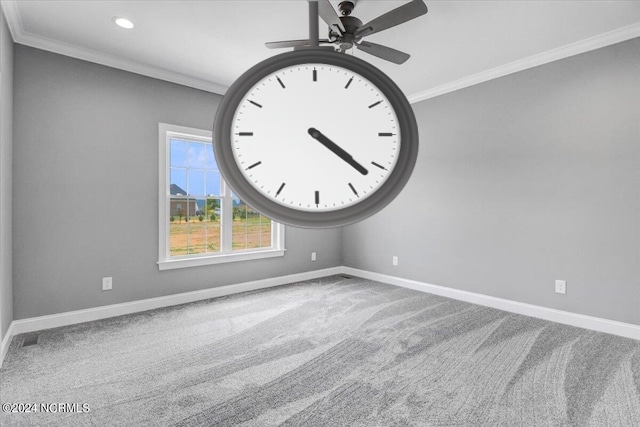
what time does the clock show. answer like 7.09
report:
4.22
